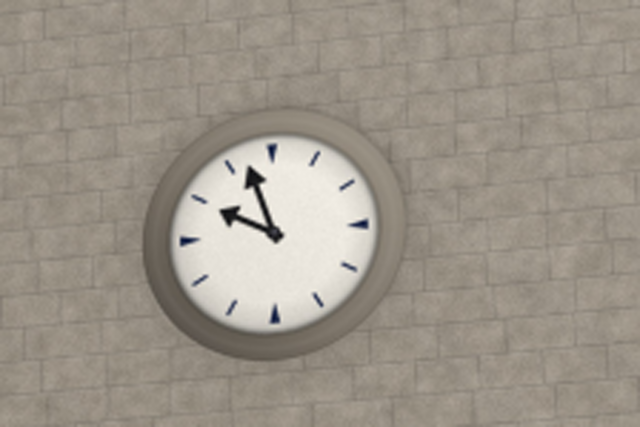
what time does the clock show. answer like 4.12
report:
9.57
